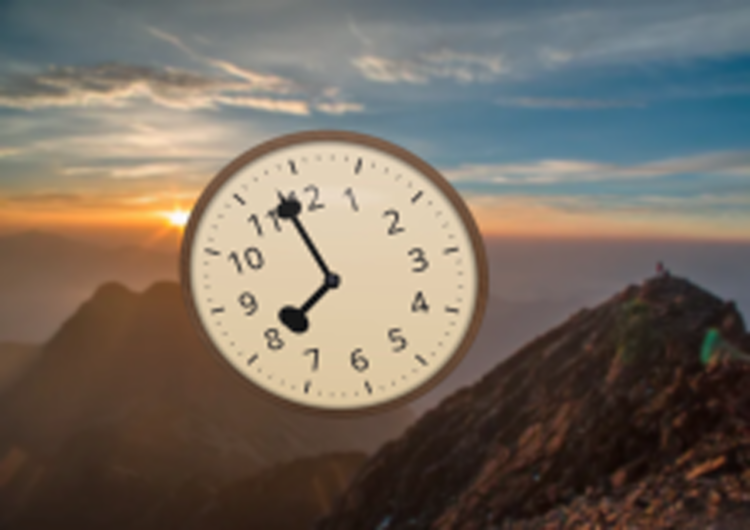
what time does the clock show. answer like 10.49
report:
7.58
